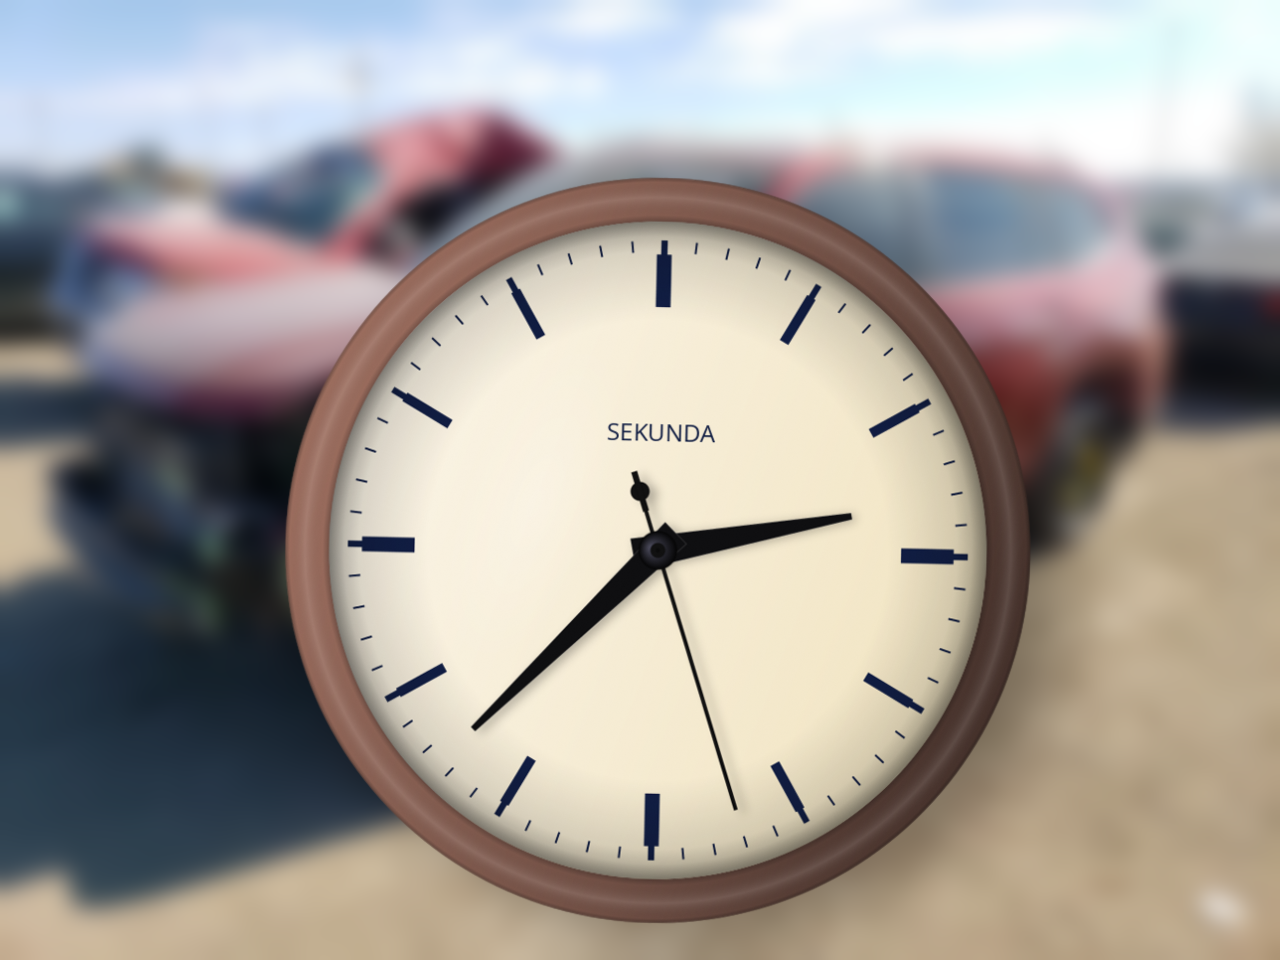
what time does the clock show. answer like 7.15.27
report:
2.37.27
